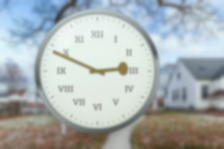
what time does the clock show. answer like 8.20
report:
2.49
